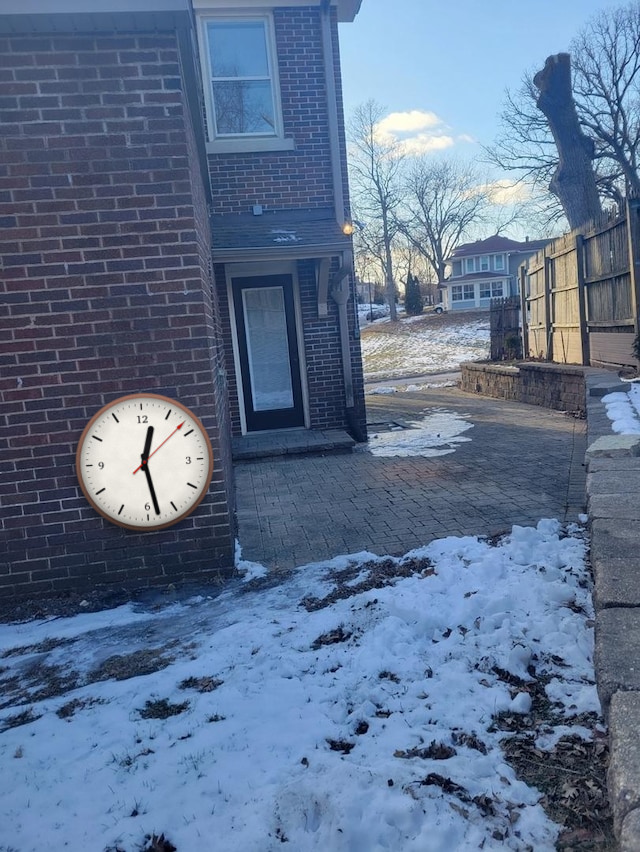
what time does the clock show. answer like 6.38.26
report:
12.28.08
